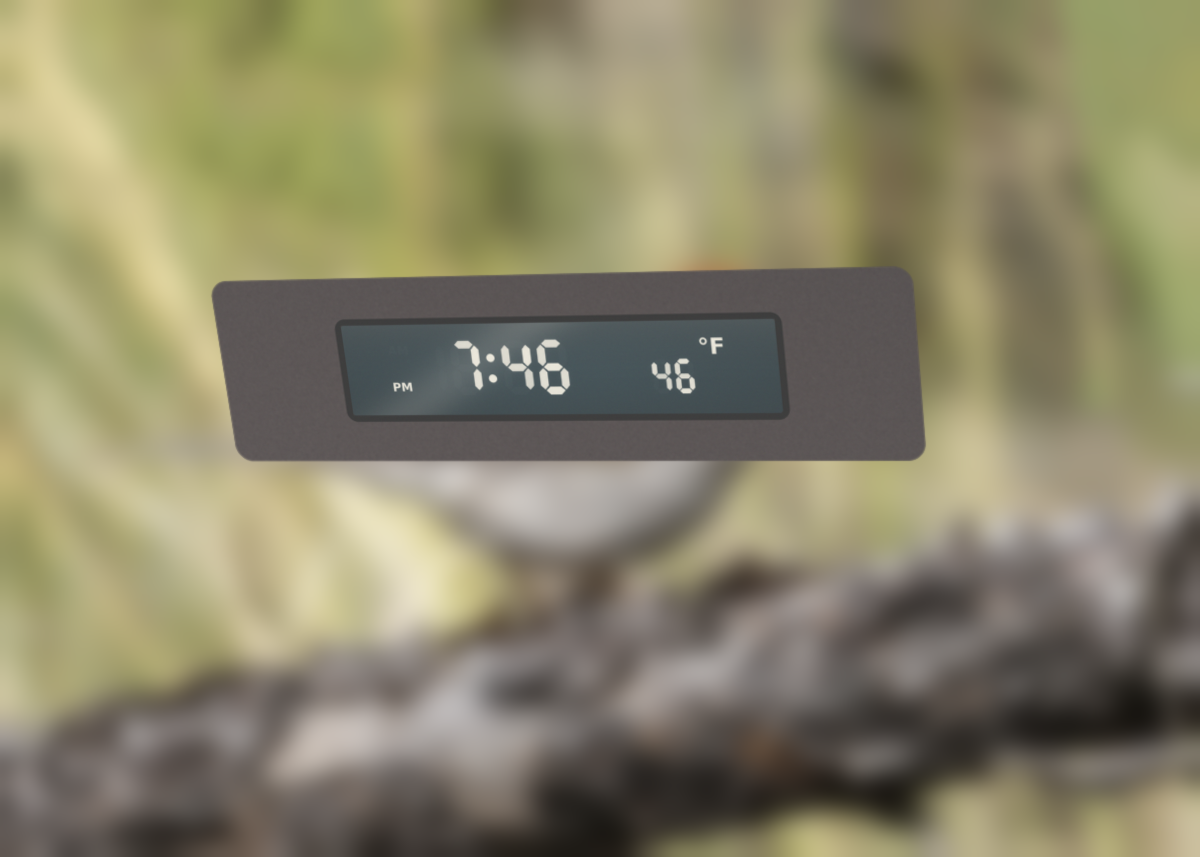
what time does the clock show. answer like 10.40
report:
7.46
